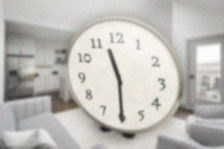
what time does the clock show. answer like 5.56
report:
11.30
